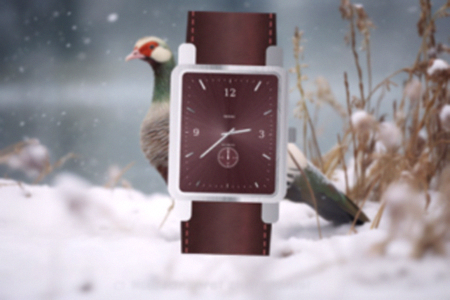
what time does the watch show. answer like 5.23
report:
2.38
